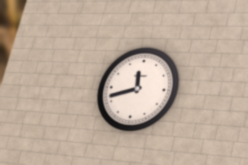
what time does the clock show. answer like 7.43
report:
11.42
